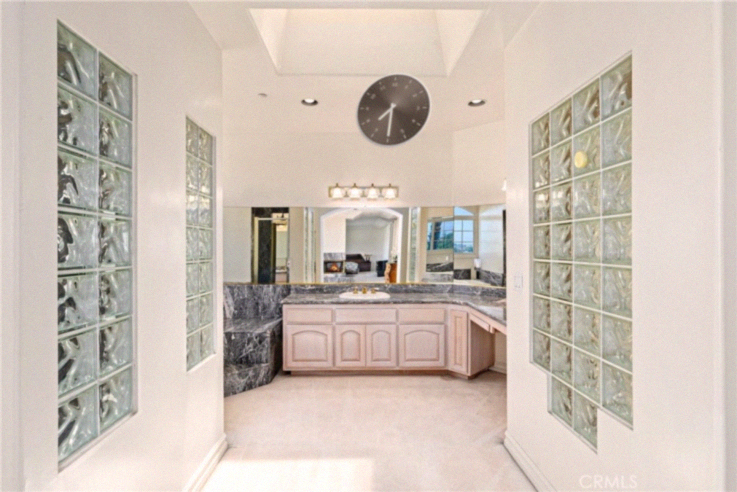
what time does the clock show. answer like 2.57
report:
7.30
